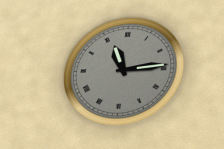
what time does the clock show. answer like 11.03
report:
11.14
